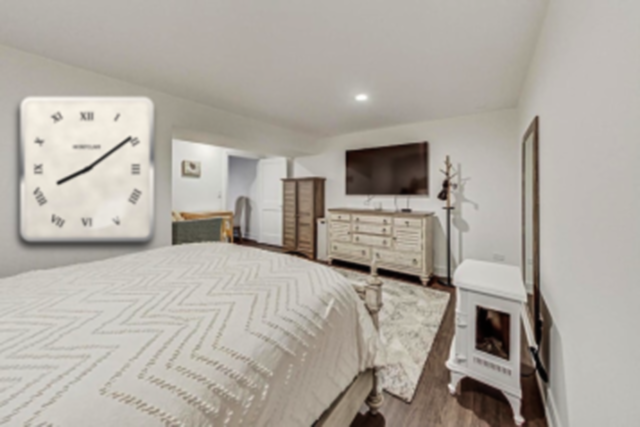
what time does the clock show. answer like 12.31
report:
8.09
